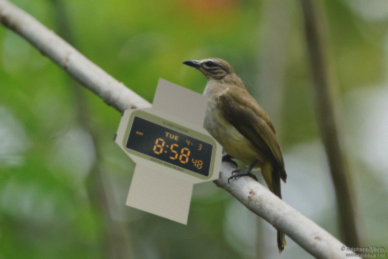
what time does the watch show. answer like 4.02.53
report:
8.58.48
